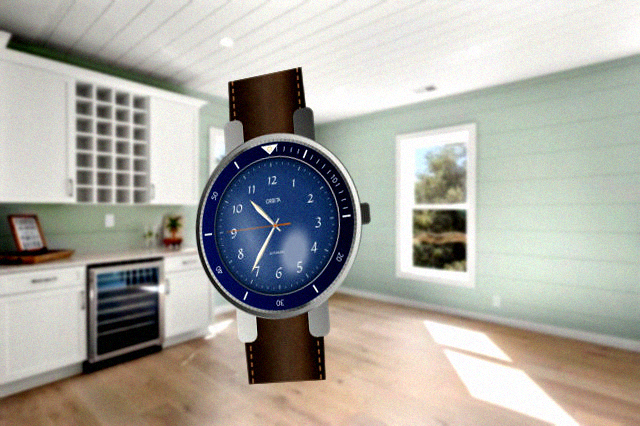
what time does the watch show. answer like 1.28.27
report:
10.35.45
